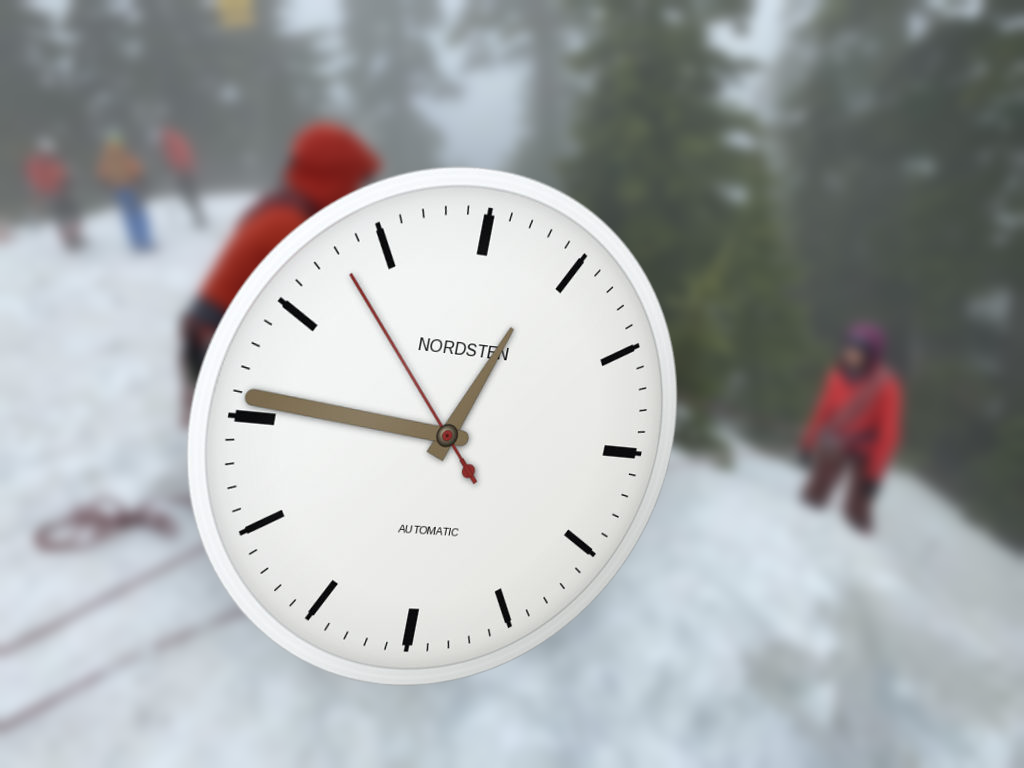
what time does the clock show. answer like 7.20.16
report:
12.45.53
